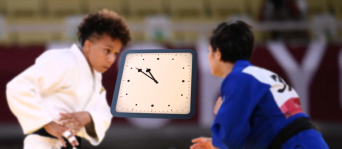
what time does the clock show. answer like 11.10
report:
10.51
